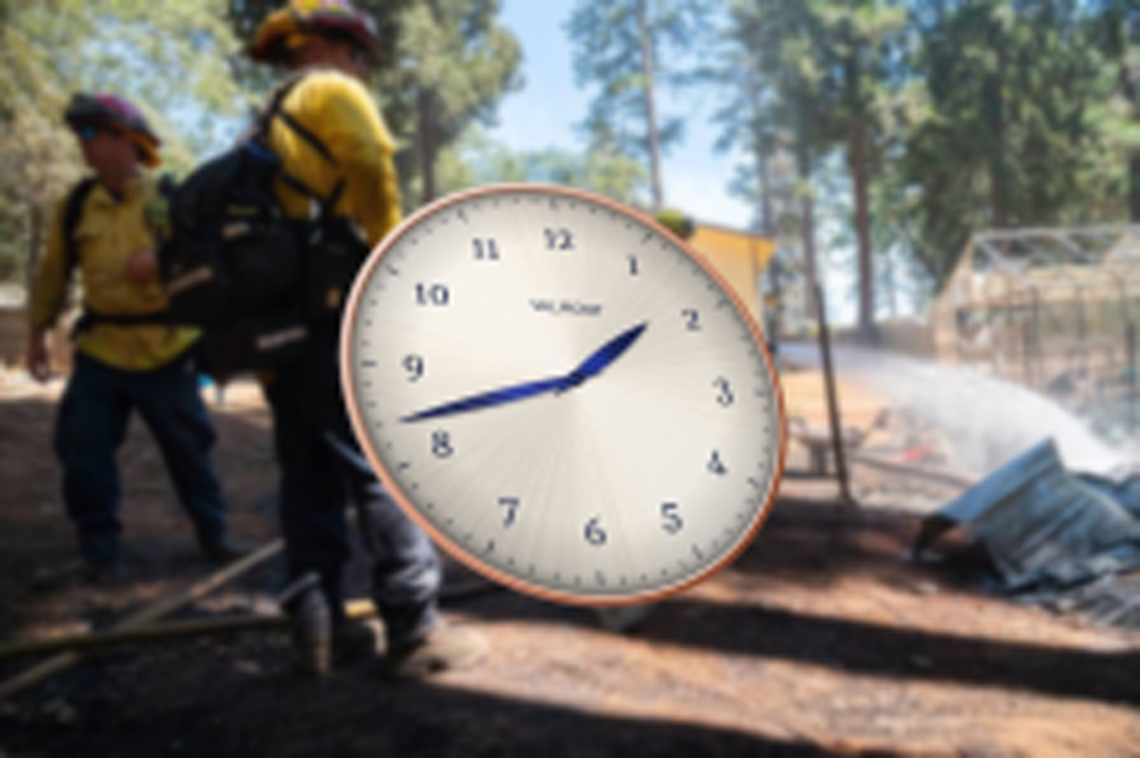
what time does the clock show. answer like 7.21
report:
1.42
